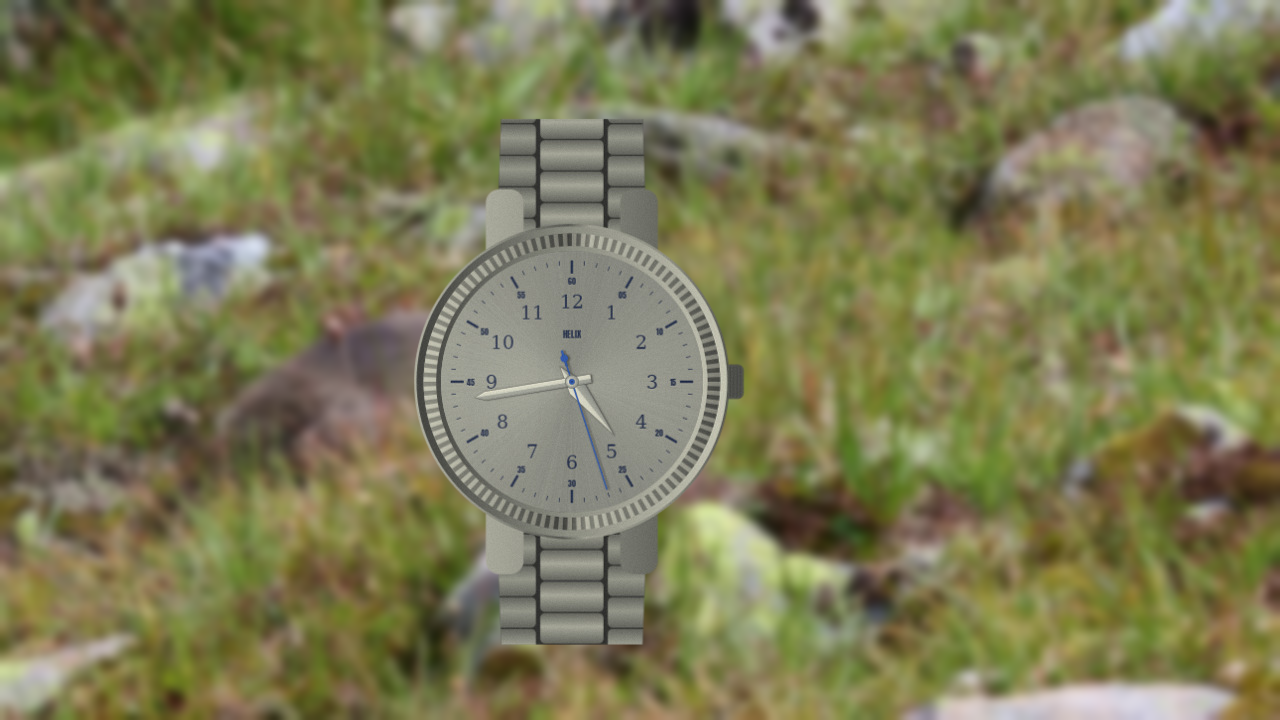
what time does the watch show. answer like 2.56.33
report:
4.43.27
